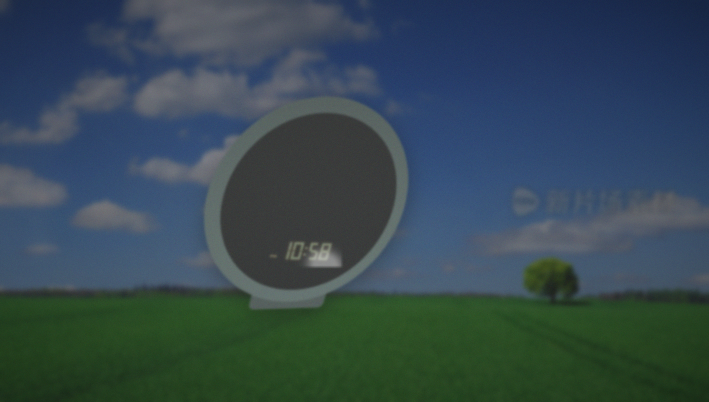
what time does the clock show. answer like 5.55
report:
10.58
